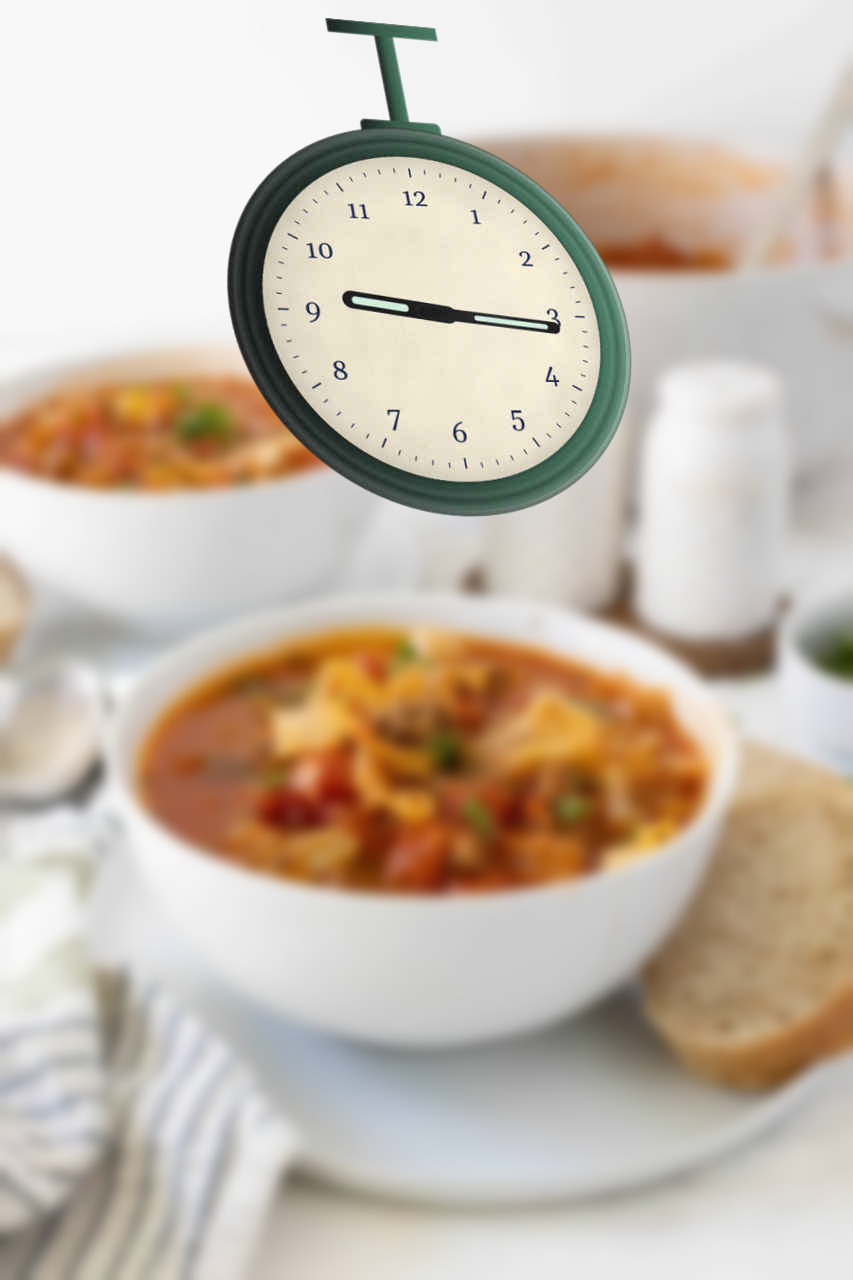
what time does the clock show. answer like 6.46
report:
9.16
